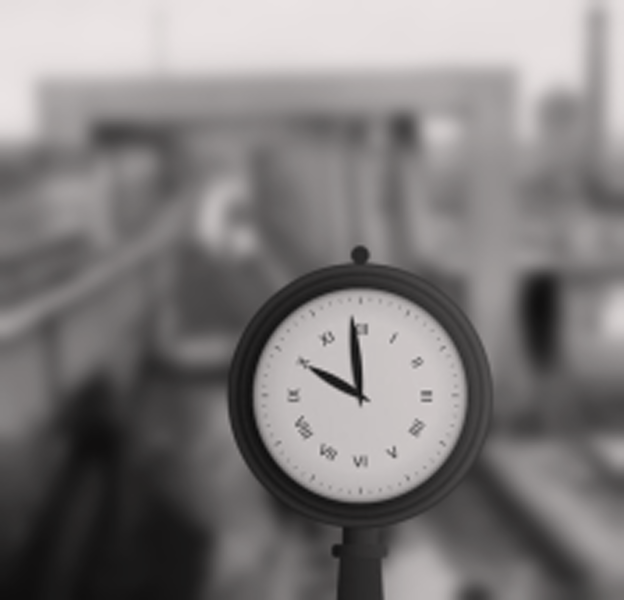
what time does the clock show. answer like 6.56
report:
9.59
